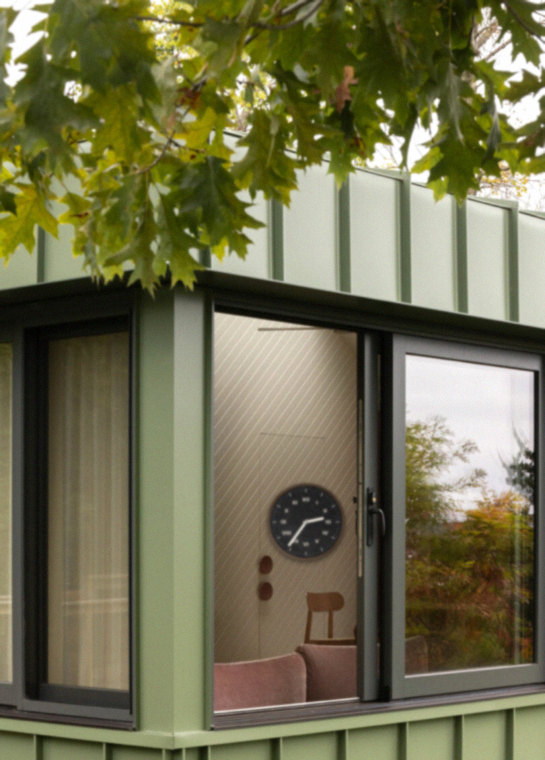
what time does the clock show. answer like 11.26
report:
2.36
